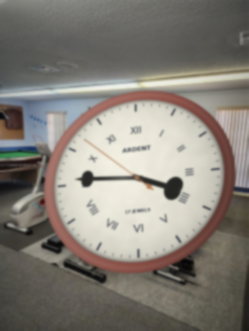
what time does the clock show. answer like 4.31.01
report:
3.45.52
